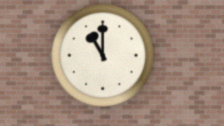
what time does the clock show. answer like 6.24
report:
11.00
